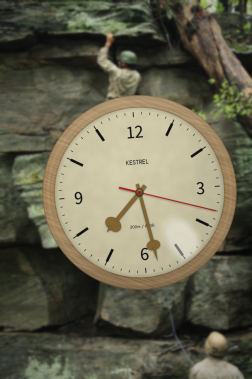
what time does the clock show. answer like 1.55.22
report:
7.28.18
